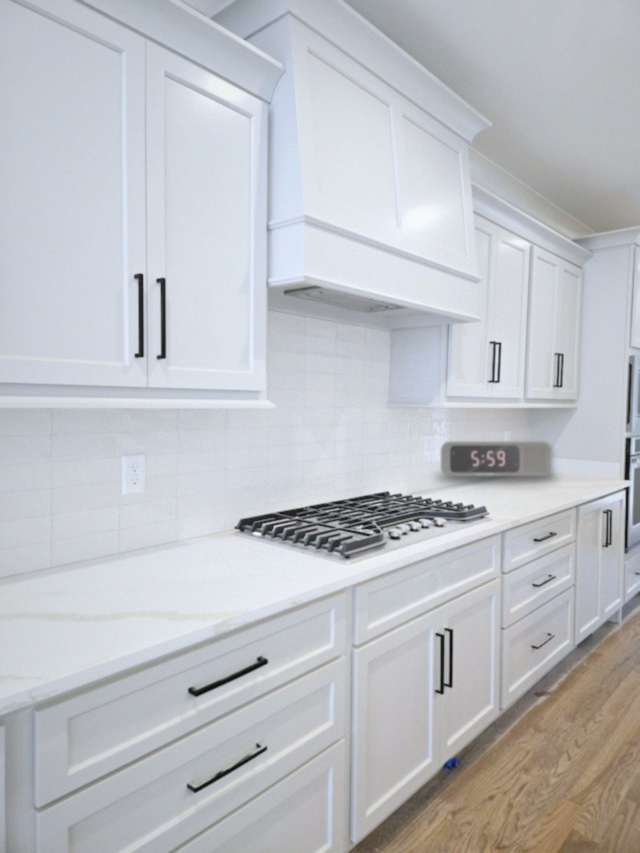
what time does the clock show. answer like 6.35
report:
5.59
